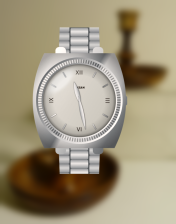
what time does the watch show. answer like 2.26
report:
11.28
